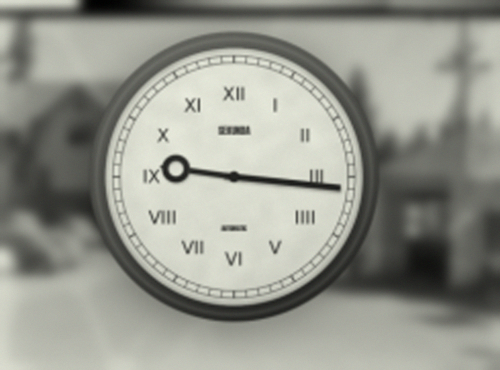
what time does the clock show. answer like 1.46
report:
9.16
